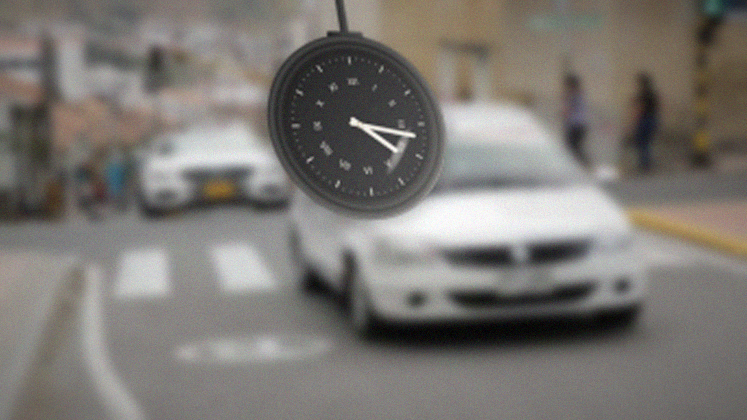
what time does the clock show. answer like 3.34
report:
4.17
